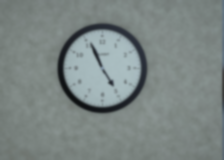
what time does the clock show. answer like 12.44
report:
4.56
